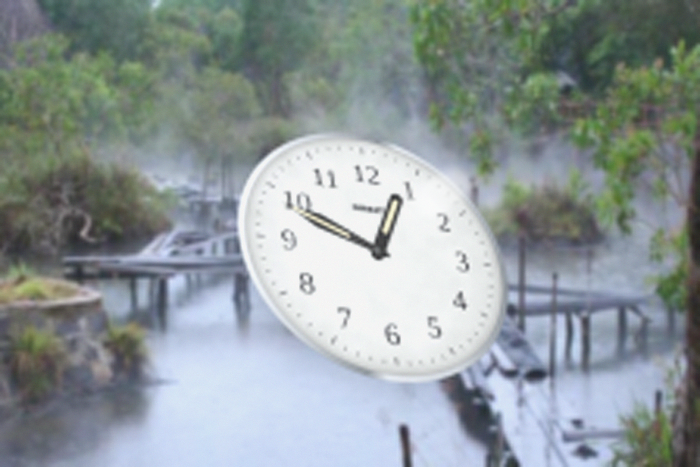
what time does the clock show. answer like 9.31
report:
12.49
